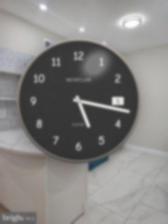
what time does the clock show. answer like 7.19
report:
5.17
